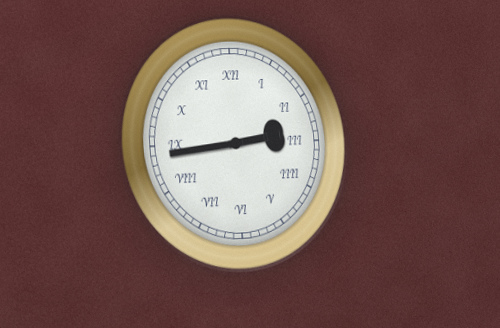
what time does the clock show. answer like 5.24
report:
2.44
